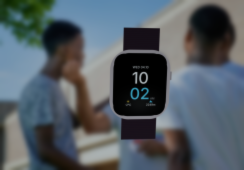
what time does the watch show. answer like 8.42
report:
10.02
